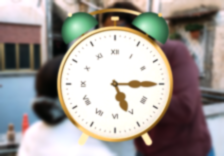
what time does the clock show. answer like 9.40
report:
5.15
